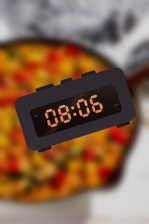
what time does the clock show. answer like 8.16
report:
8.06
